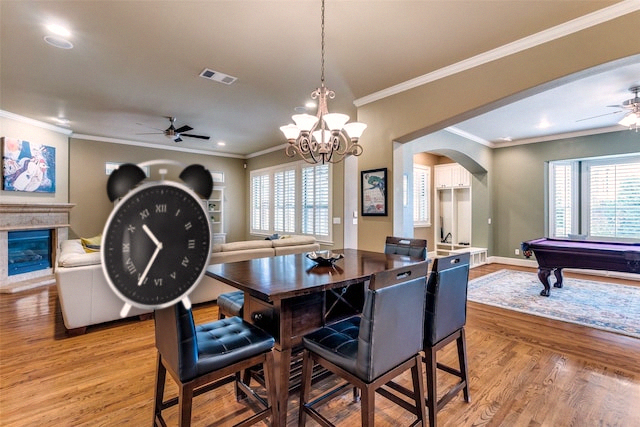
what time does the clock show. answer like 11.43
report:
10.35
